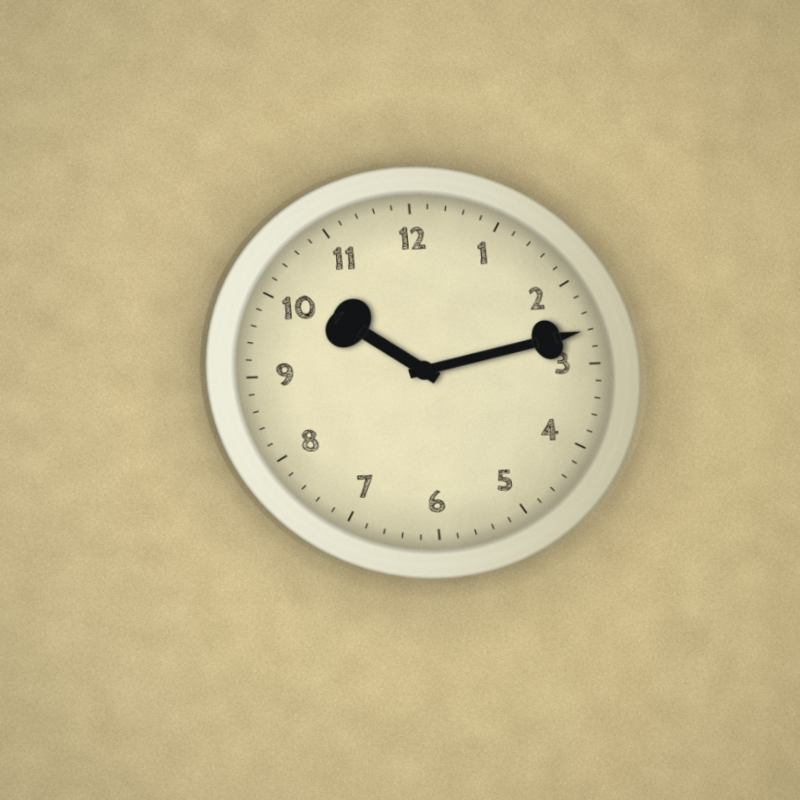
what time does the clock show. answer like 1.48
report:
10.13
